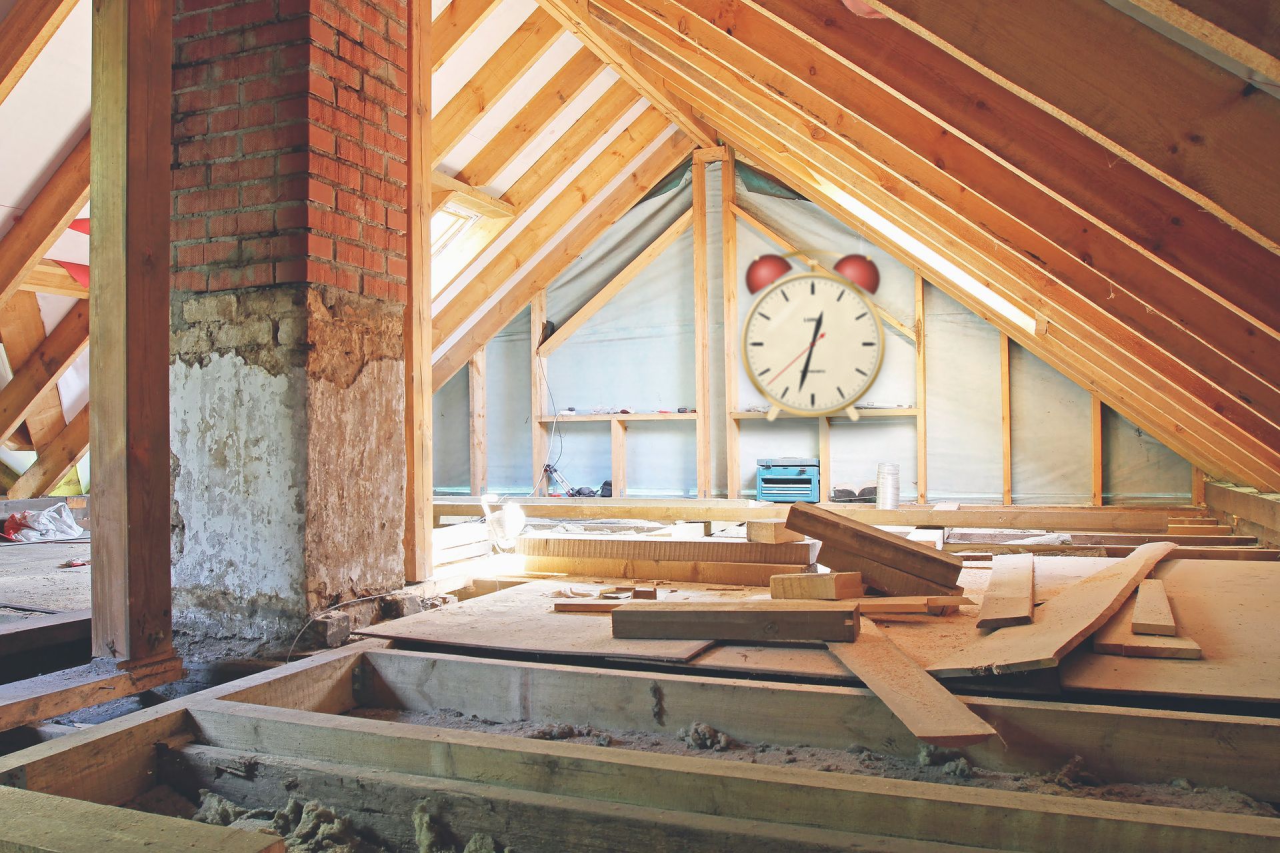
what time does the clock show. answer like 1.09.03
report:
12.32.38
